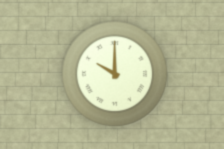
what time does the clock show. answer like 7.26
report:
10.00
